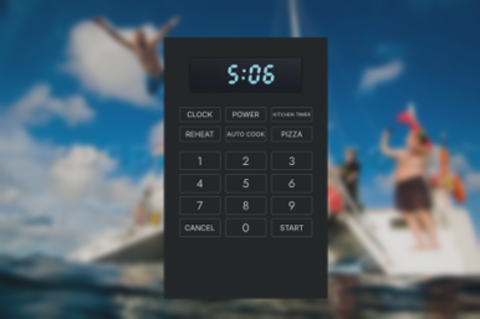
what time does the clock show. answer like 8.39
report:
5.06
